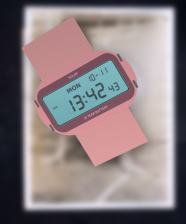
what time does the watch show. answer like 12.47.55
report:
13.42.43
